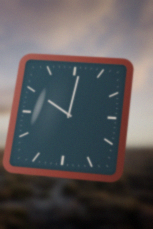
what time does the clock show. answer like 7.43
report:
10.01
